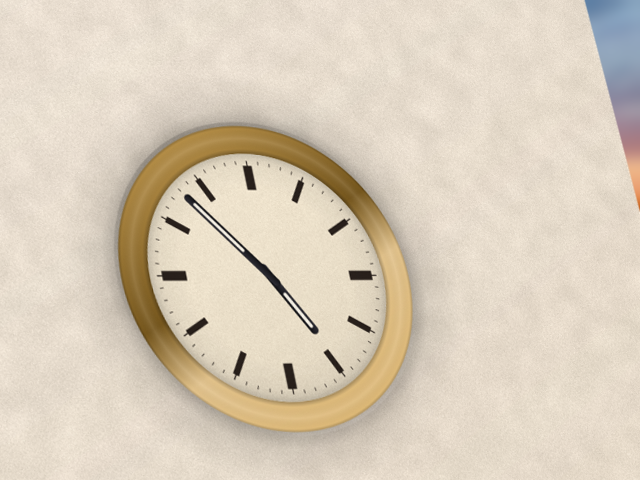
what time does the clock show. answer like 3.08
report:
4.53
